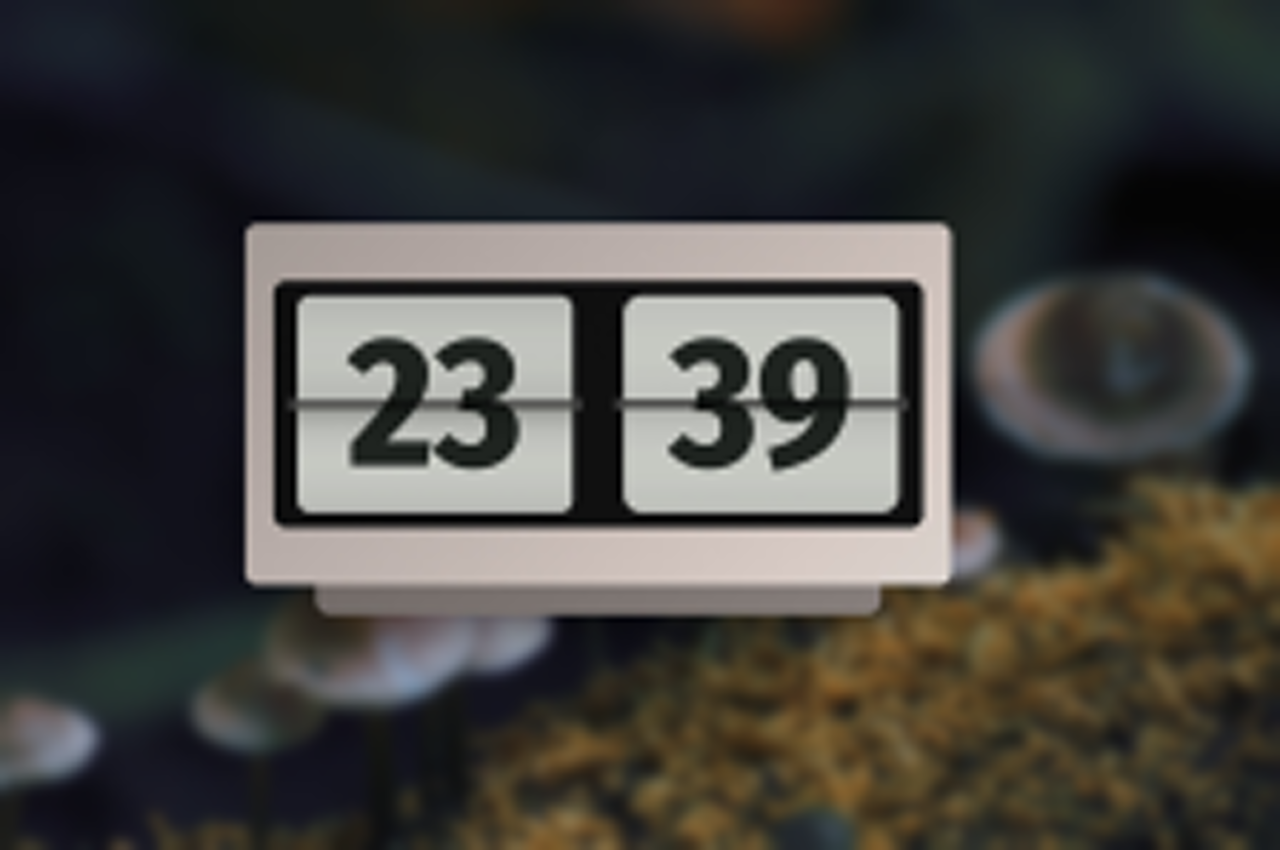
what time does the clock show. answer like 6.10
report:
23.39
